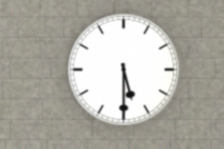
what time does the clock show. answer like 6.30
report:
5.30
